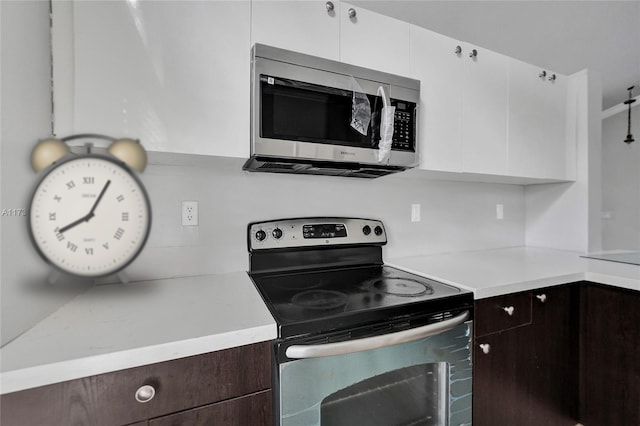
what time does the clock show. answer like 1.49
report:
8.05
